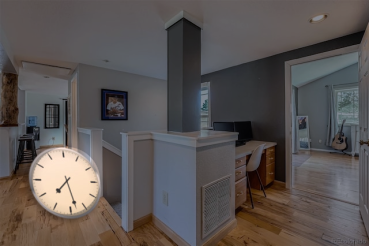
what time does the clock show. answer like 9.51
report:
7.28
